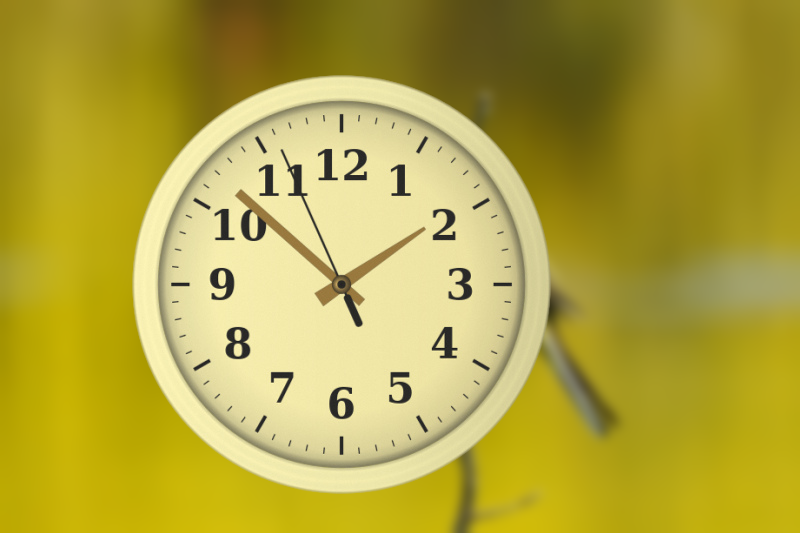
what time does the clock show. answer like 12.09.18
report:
1.51.56
